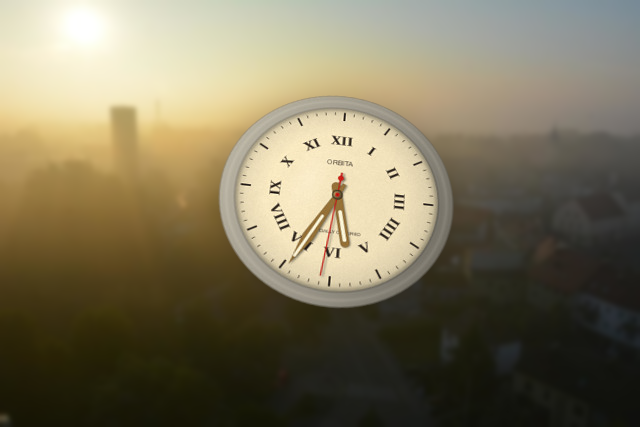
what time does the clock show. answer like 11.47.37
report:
5.34.31
